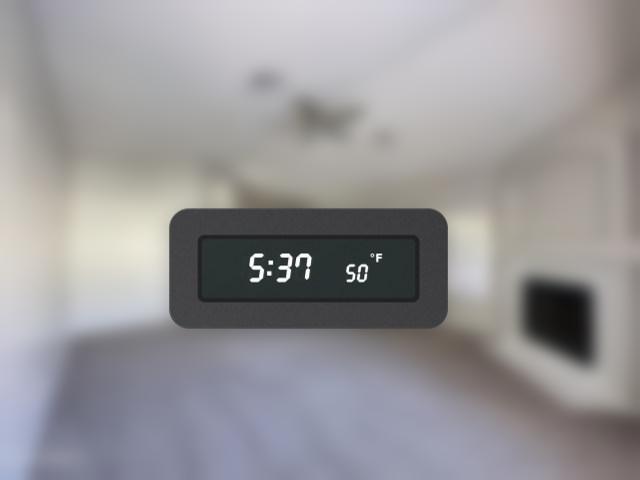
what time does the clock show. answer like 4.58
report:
5.37
